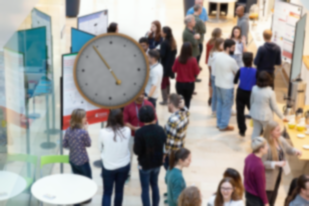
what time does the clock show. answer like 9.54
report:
4.54
